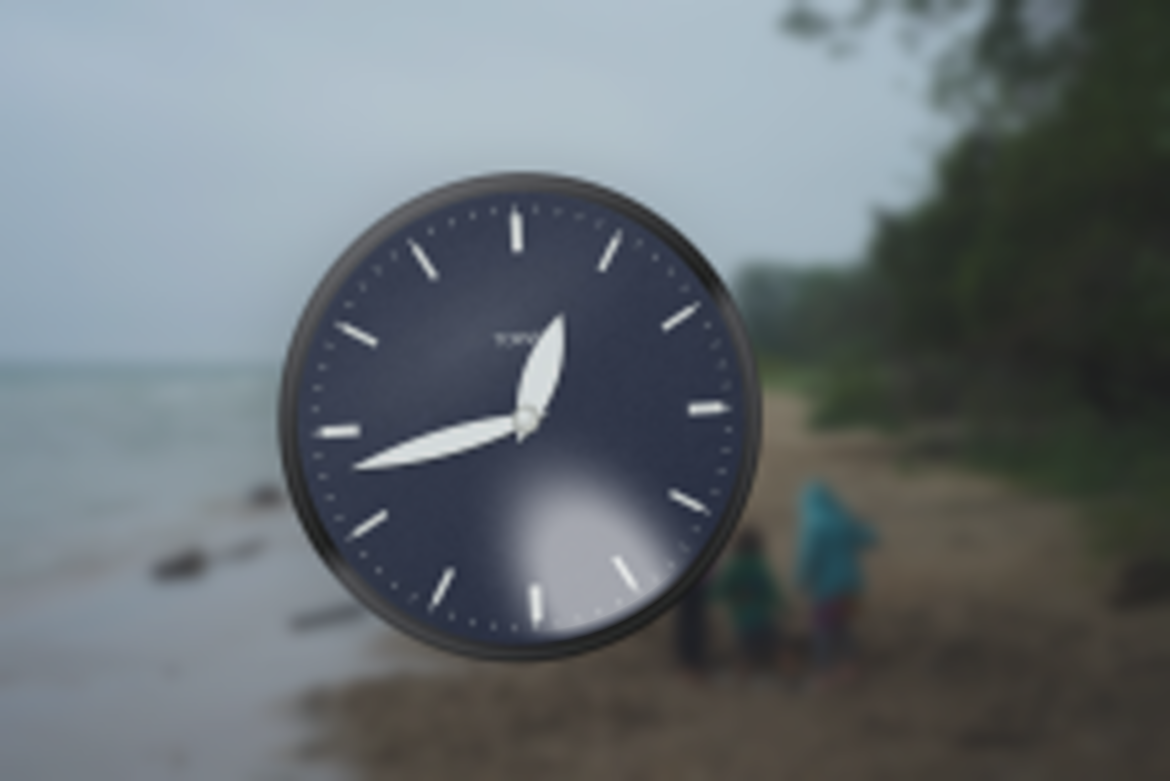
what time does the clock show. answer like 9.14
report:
12.43
